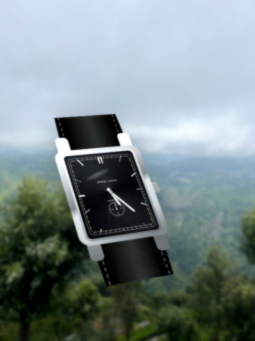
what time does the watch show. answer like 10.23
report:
5.24
